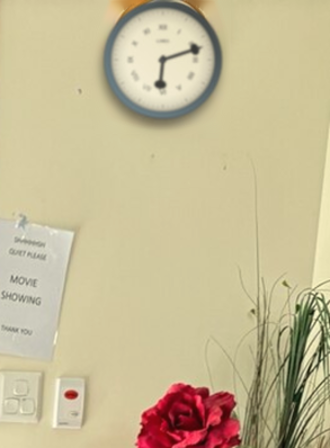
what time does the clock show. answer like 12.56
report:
6.12
